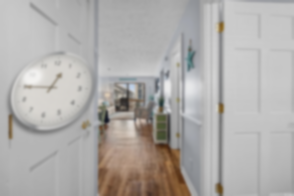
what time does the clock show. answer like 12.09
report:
12.45
